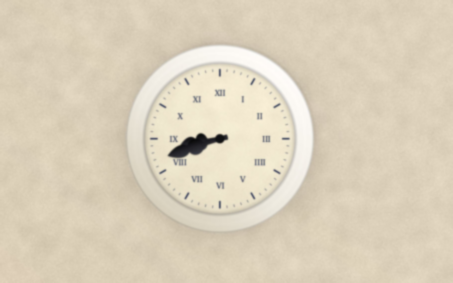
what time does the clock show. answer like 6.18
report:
8.42
